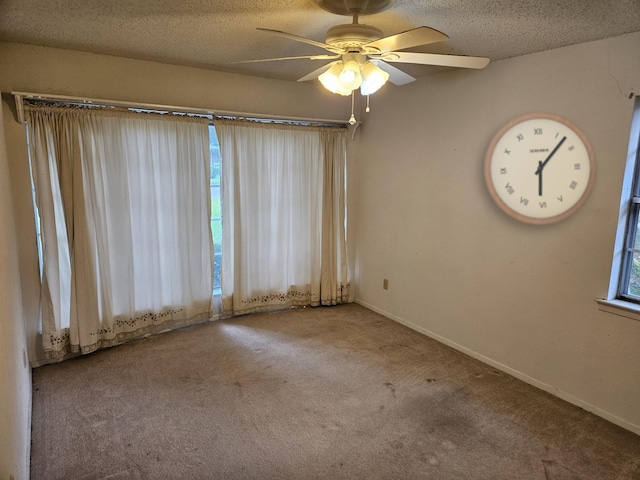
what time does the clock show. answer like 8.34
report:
6.07
